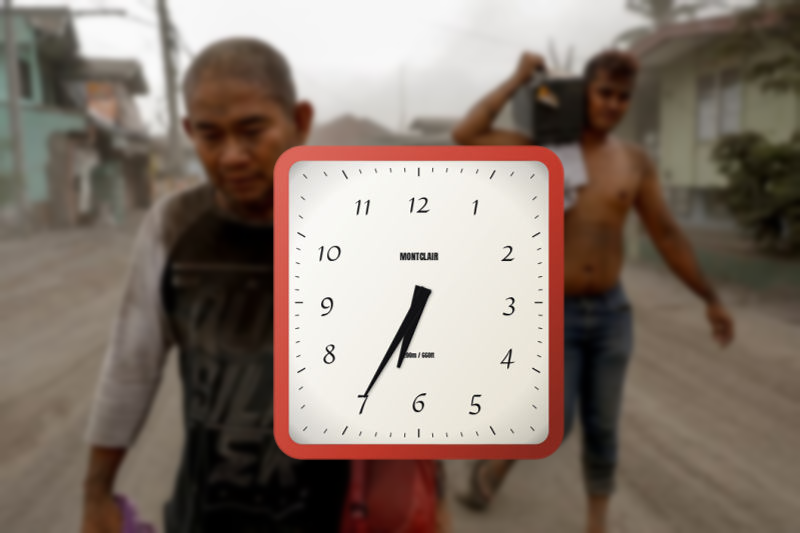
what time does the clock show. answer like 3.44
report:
6.35
